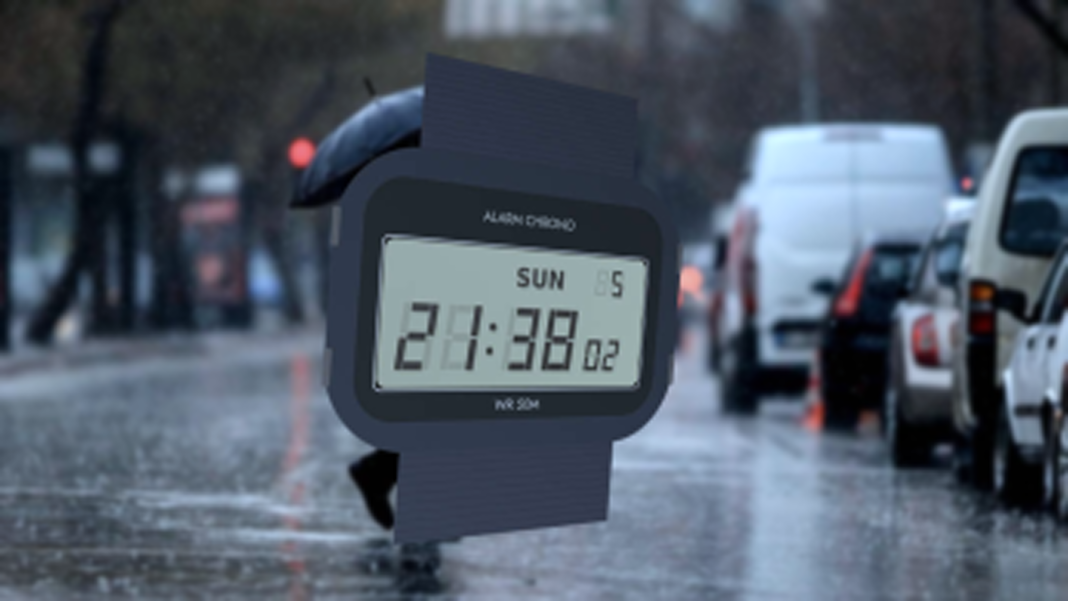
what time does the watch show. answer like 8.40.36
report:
21.38.02
